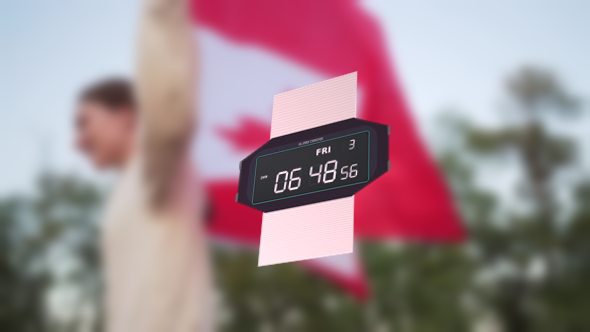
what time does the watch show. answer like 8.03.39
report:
6.48.56
